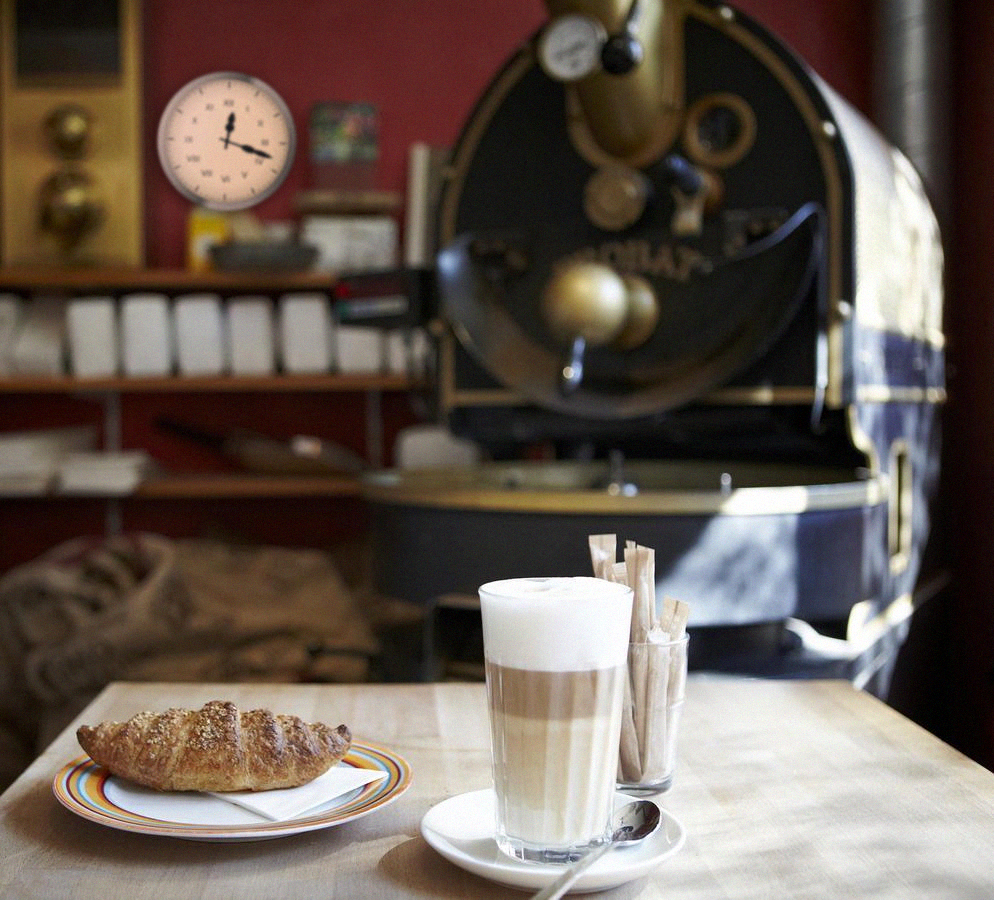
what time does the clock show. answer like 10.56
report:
12.18
